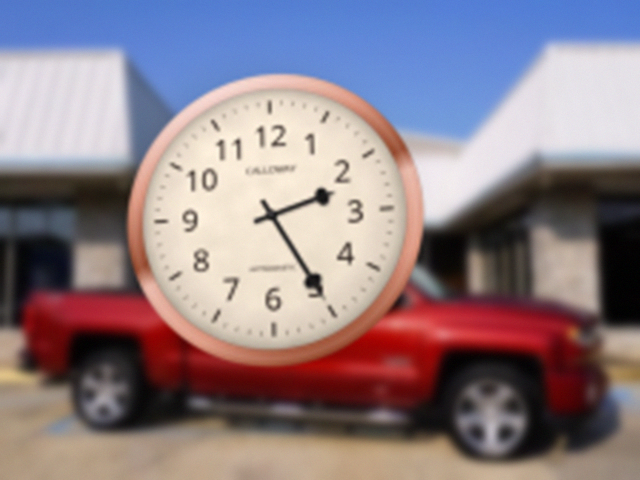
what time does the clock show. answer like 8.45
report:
2.25
